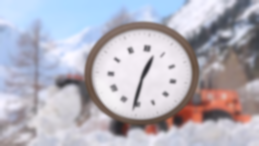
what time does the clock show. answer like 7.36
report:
12.31
